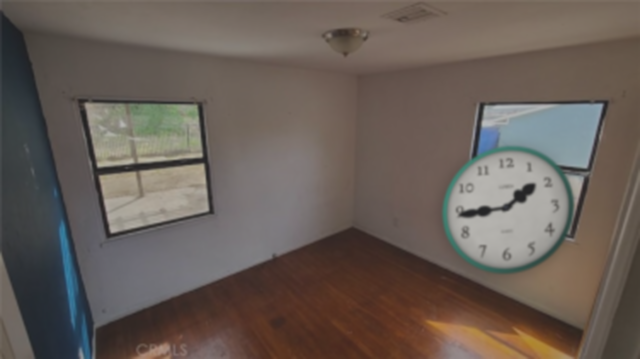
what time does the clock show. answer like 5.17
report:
1.44
